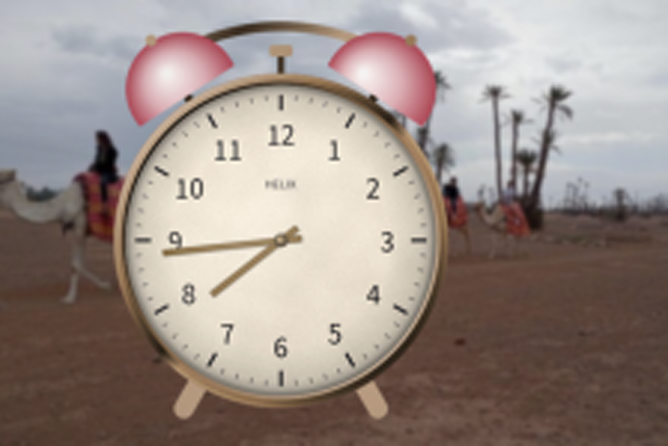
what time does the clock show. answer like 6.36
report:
7.44
